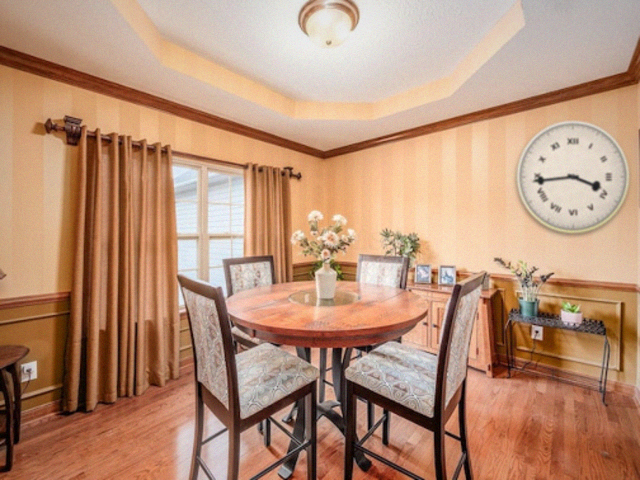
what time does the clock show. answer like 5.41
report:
3.44
